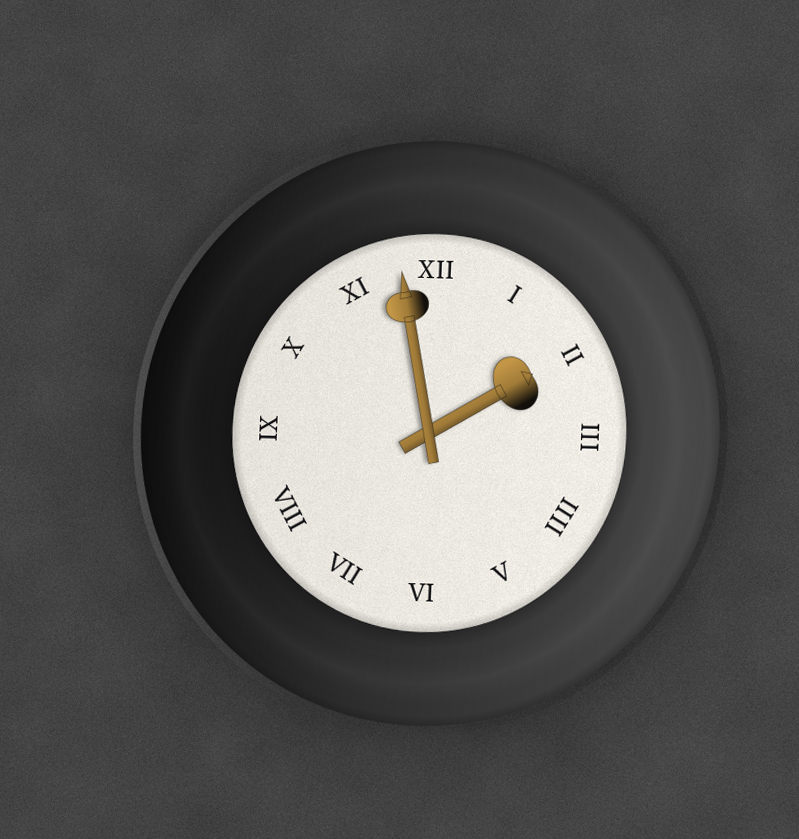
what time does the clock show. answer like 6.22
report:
1.58
